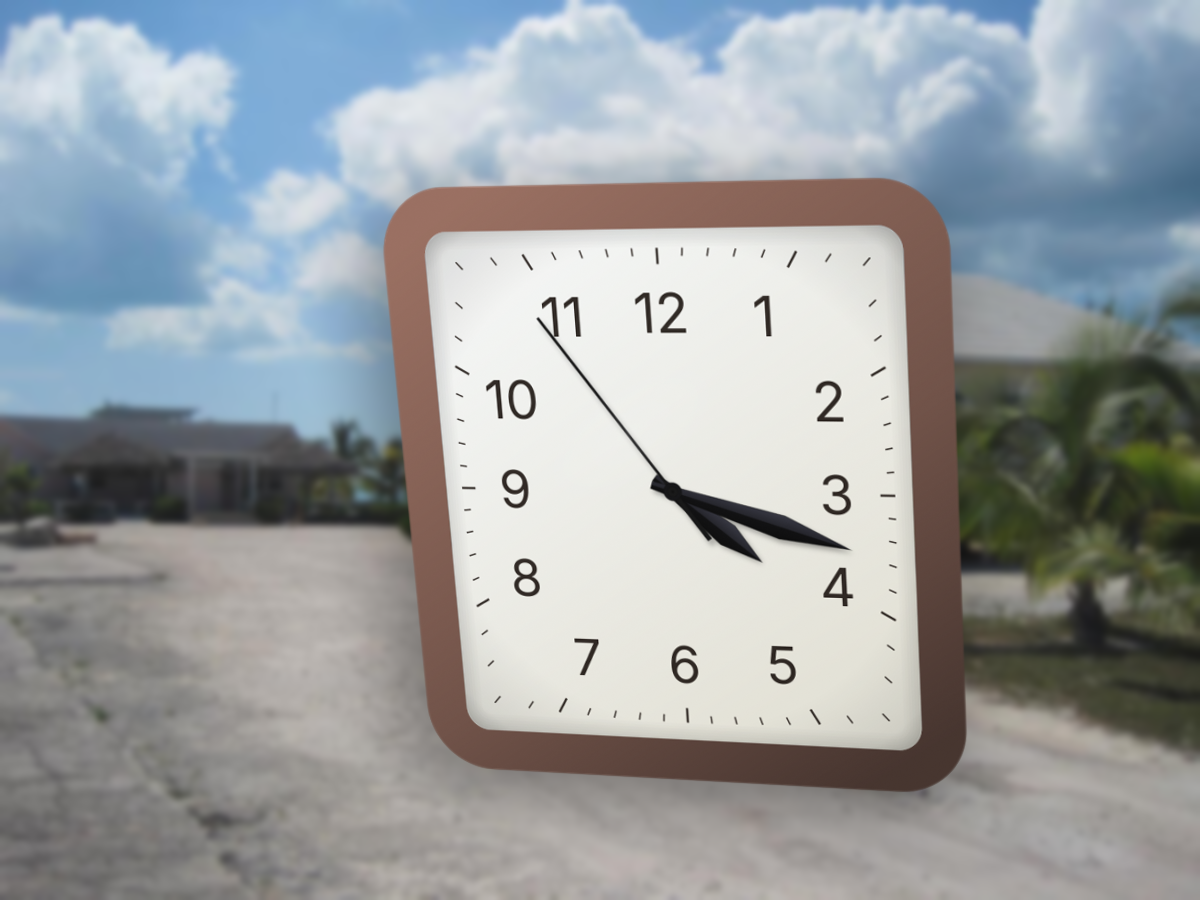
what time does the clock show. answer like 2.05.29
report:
4.17.54
